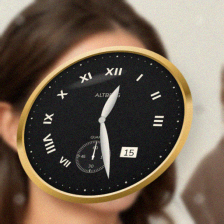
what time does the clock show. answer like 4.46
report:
12.27
